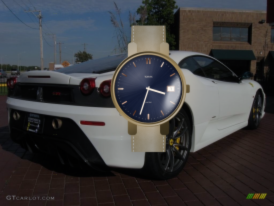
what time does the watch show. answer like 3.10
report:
3.33
